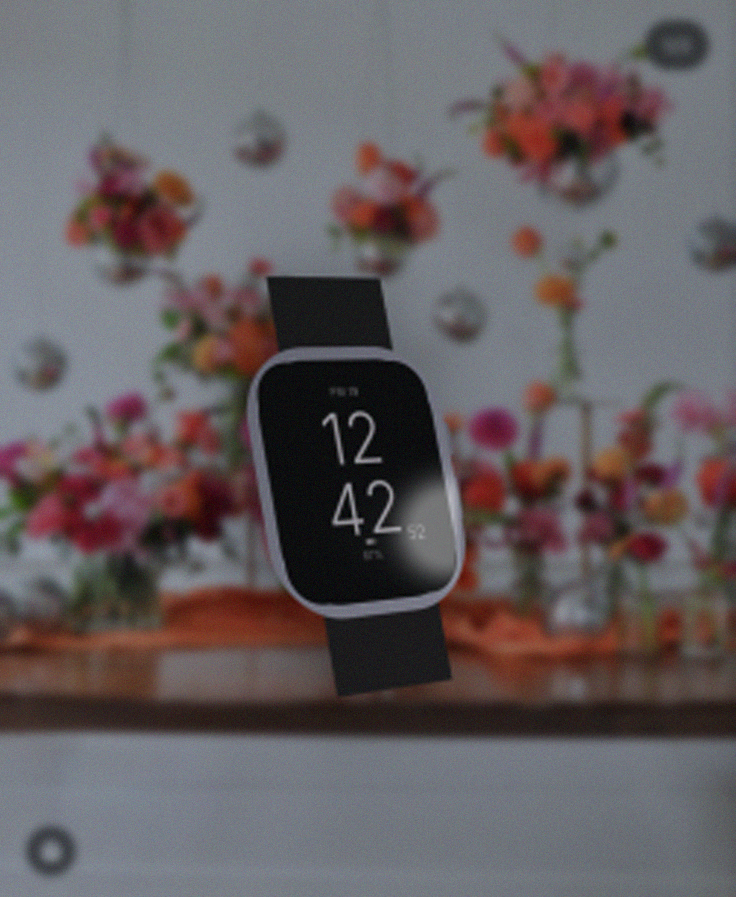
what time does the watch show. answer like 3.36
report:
12.42
